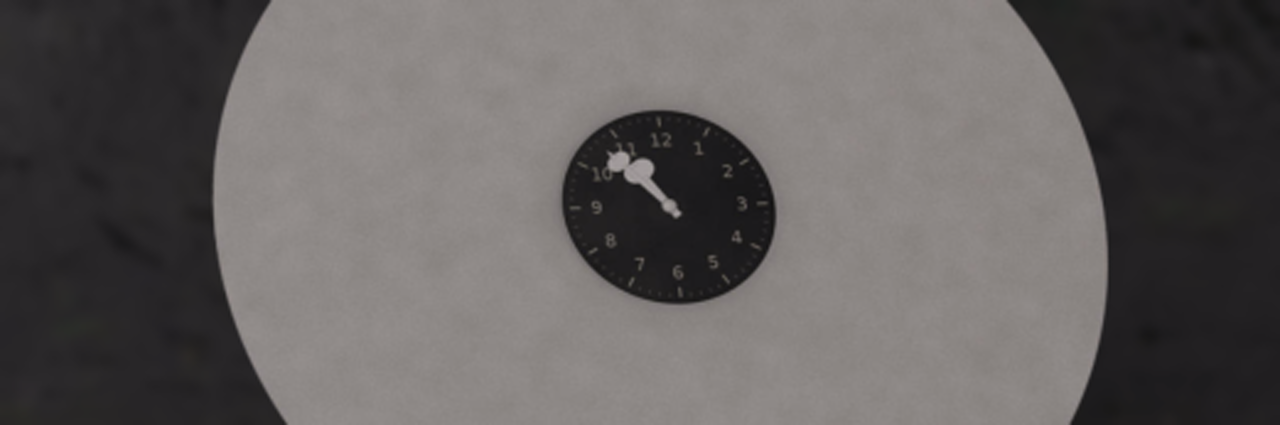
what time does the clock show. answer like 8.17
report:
10.53
